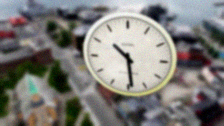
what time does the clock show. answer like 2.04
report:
10.29
